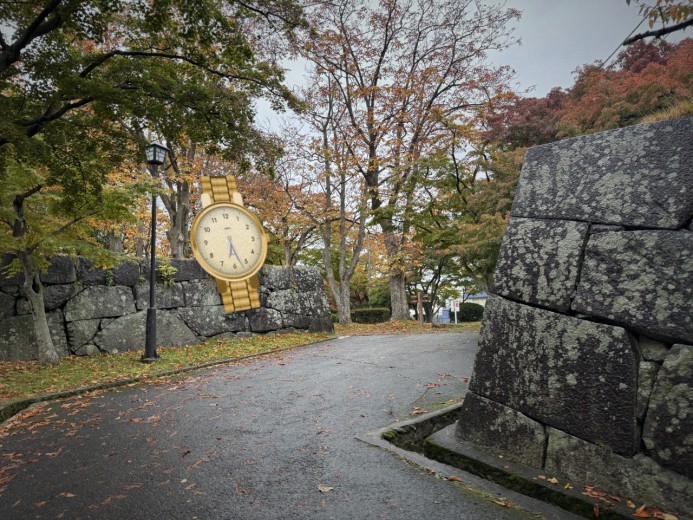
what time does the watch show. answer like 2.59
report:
6.27
